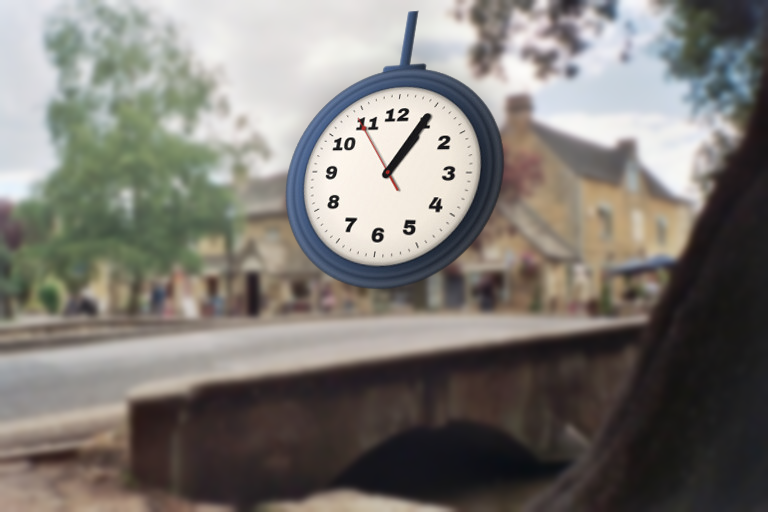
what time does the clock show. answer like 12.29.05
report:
1.04.54
